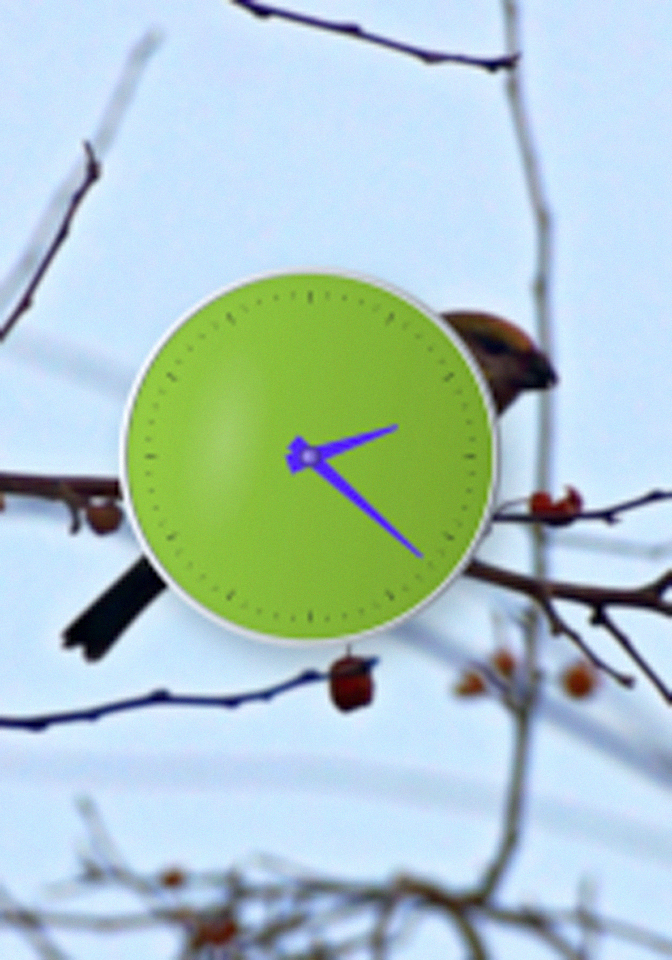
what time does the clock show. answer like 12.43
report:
2.22
